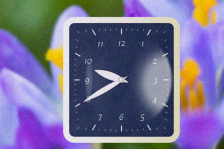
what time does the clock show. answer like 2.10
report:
9.40
